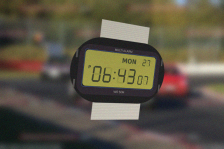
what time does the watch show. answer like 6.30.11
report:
6.43.07
